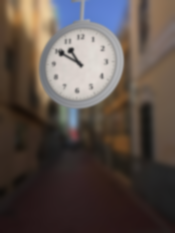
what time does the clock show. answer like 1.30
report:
10.50
